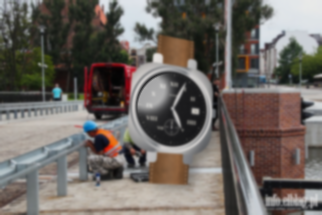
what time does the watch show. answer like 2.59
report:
5.04
